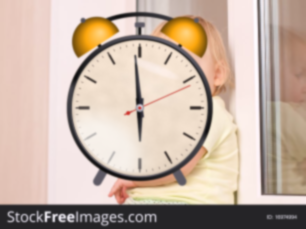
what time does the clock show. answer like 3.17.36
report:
5.59.11
